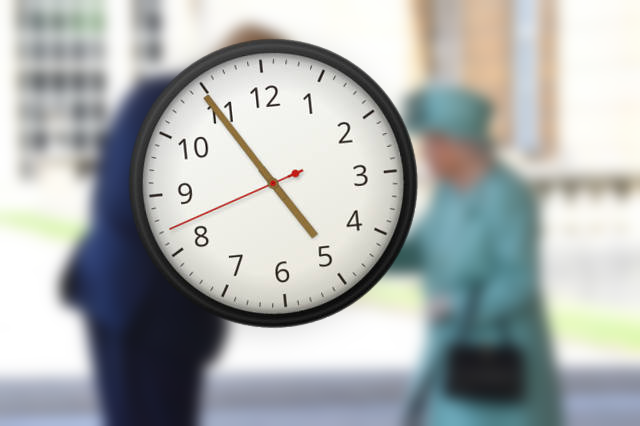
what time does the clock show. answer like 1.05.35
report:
4.54.42
